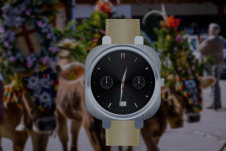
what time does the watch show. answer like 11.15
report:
12.31
